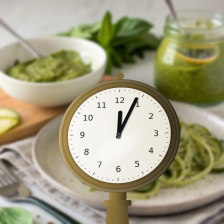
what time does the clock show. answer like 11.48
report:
12.04
